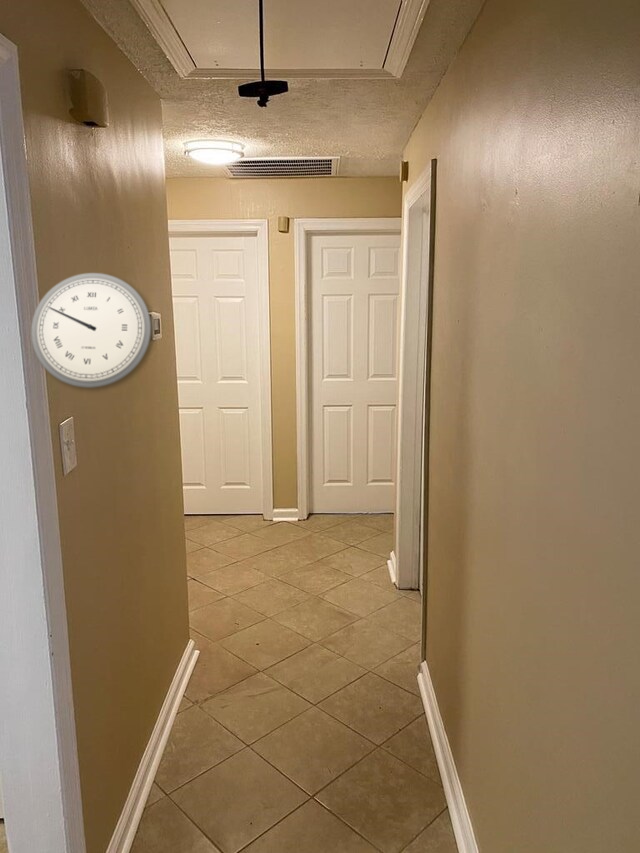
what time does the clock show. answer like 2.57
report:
9.49
